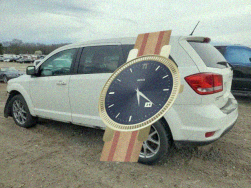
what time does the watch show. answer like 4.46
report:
5.21
